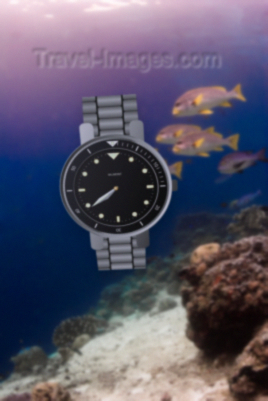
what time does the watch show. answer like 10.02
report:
7.39
